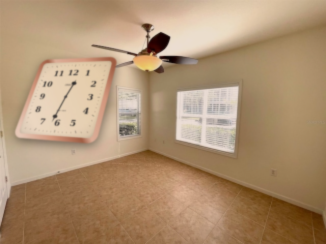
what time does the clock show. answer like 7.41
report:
12.32
